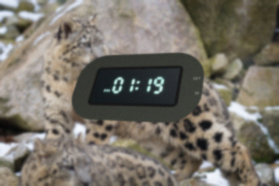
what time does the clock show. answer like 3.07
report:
1.19
